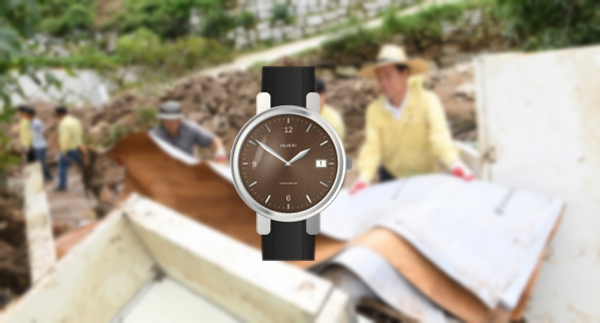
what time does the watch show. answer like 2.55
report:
1.51
